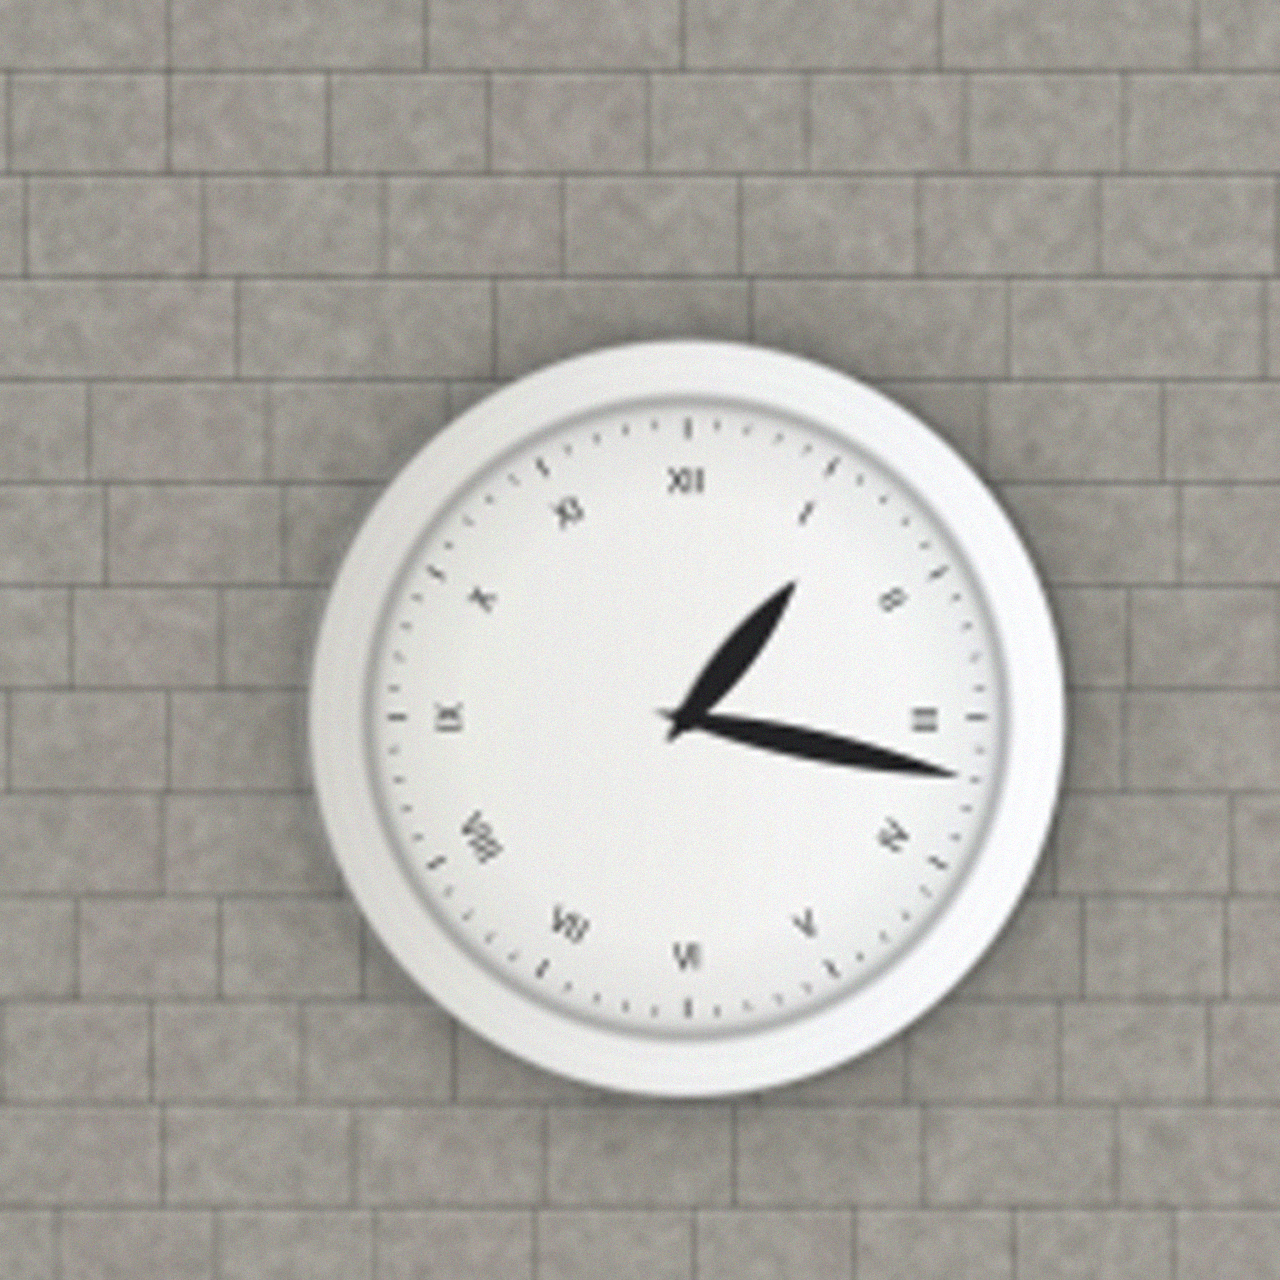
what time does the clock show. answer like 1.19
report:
1.17
